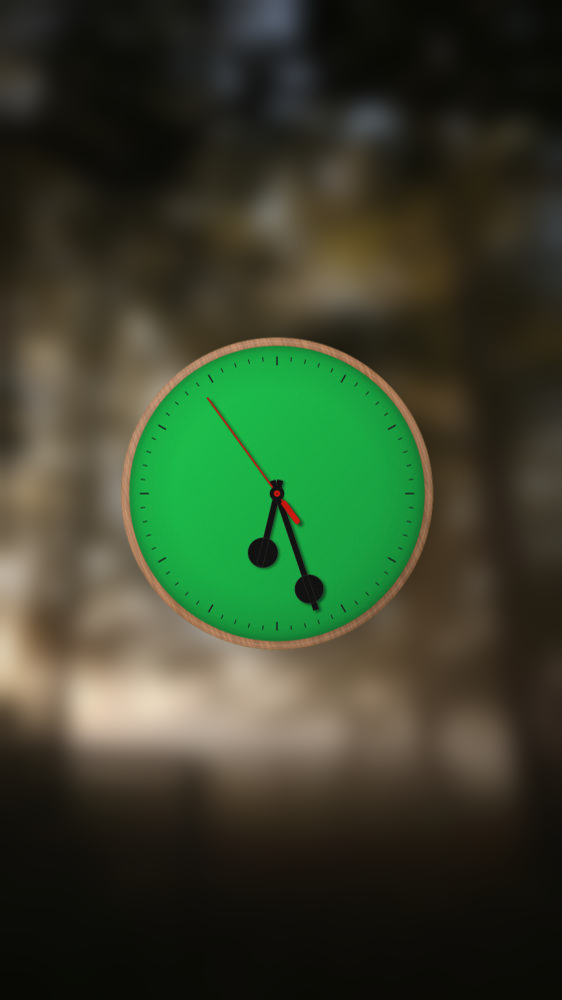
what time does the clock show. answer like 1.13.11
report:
6.26.54
